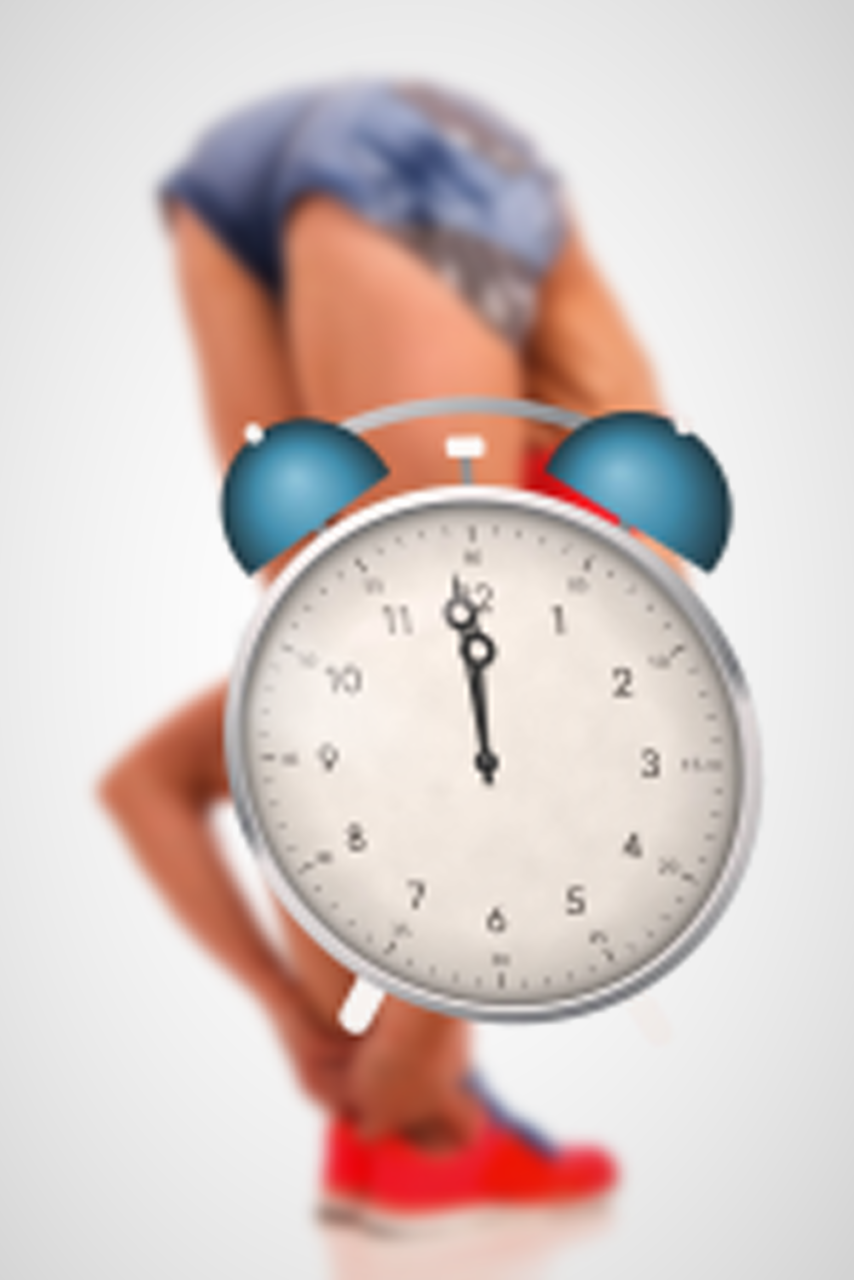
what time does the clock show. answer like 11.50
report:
11.59
